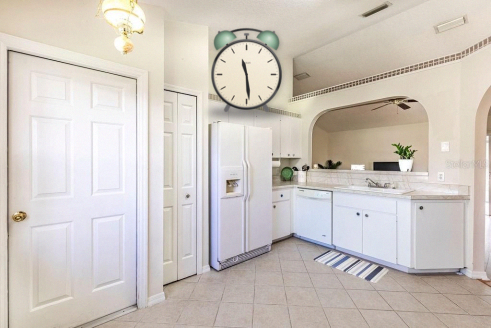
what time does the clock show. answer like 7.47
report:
11.29
